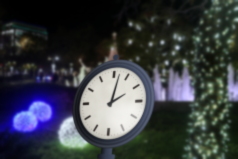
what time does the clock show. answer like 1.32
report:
2.02
